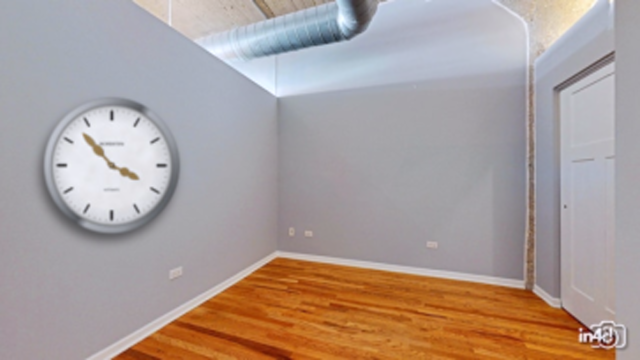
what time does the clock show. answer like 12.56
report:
3.53
